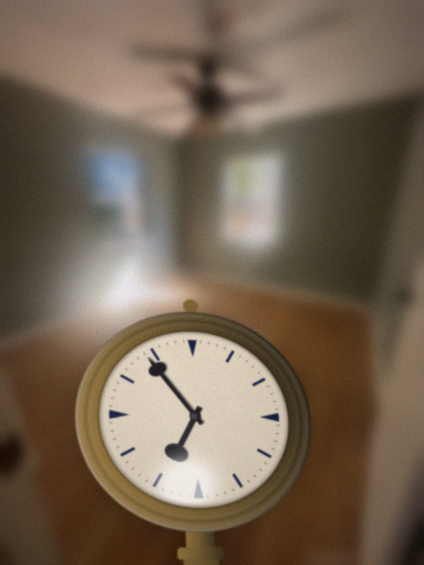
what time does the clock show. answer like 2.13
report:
6.54
